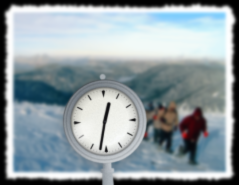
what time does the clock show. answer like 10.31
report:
12.32
